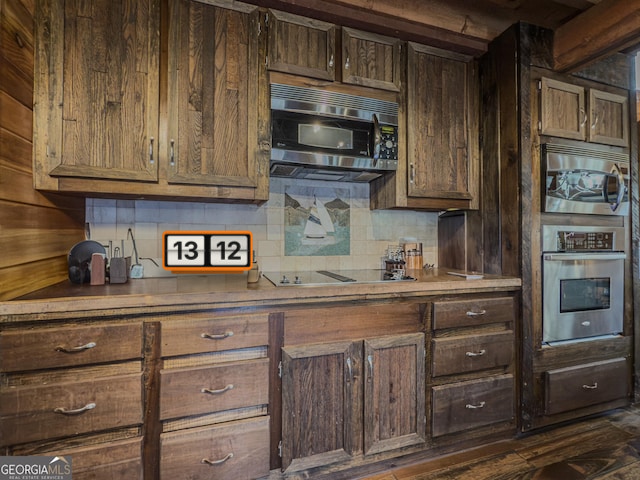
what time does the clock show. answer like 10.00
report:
13.12
